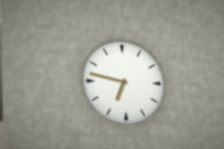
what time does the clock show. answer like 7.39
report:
6.47
